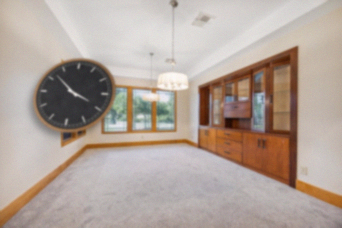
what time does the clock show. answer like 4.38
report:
3.52
